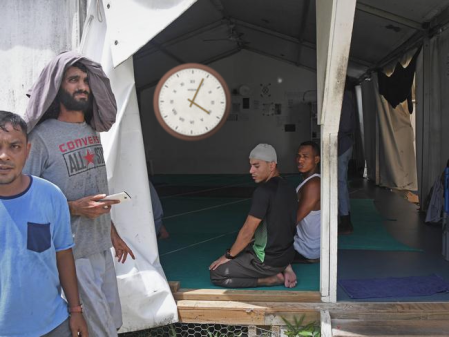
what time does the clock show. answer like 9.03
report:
4.04
